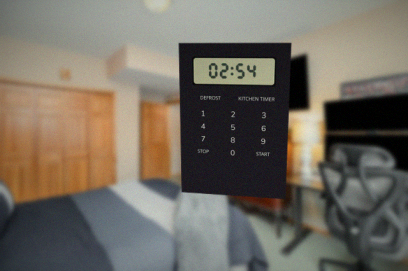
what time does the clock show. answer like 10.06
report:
2.54
